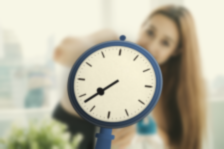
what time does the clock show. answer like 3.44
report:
7.38
